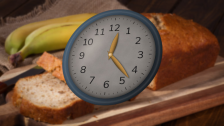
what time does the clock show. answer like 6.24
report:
12.23
